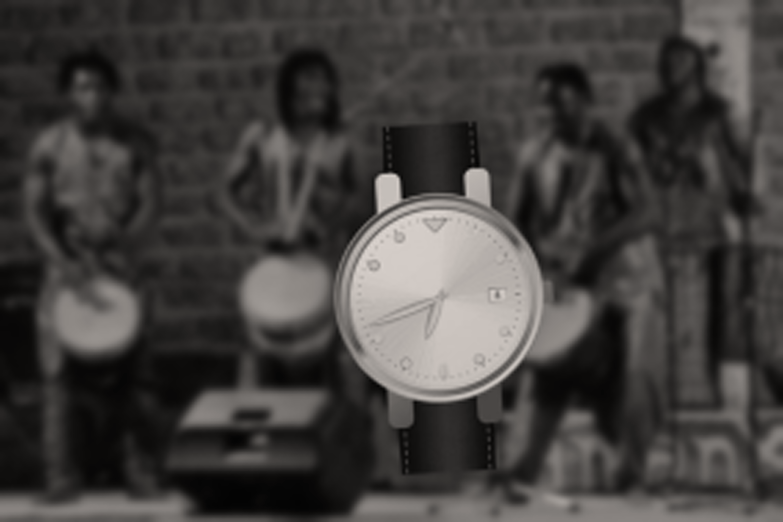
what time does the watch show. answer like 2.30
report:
6.42
